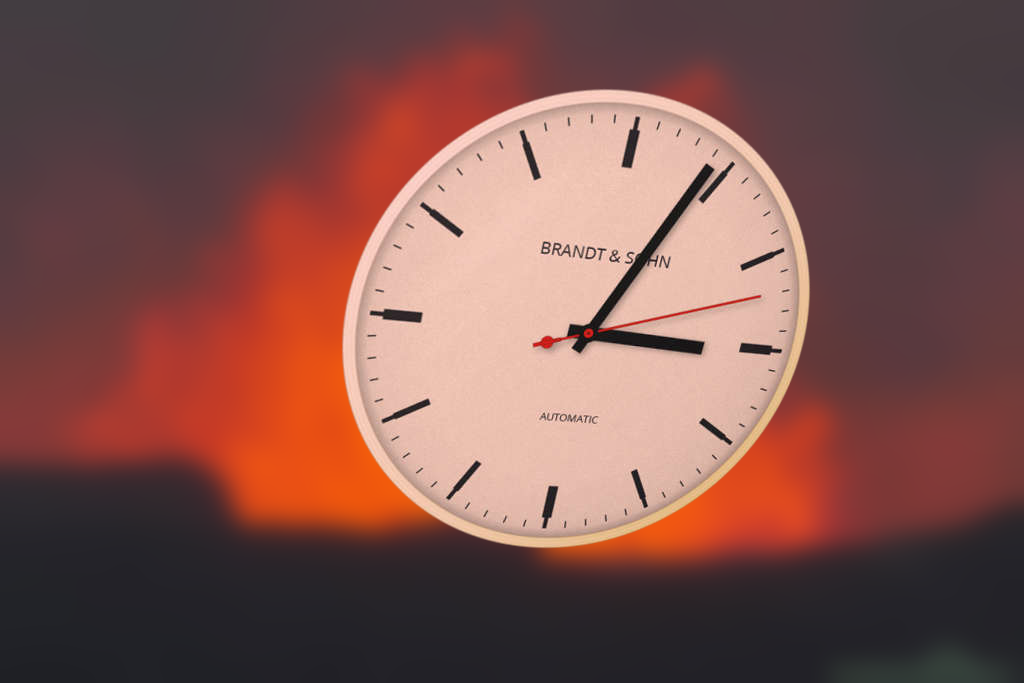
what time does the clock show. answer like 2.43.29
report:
3.04.12
